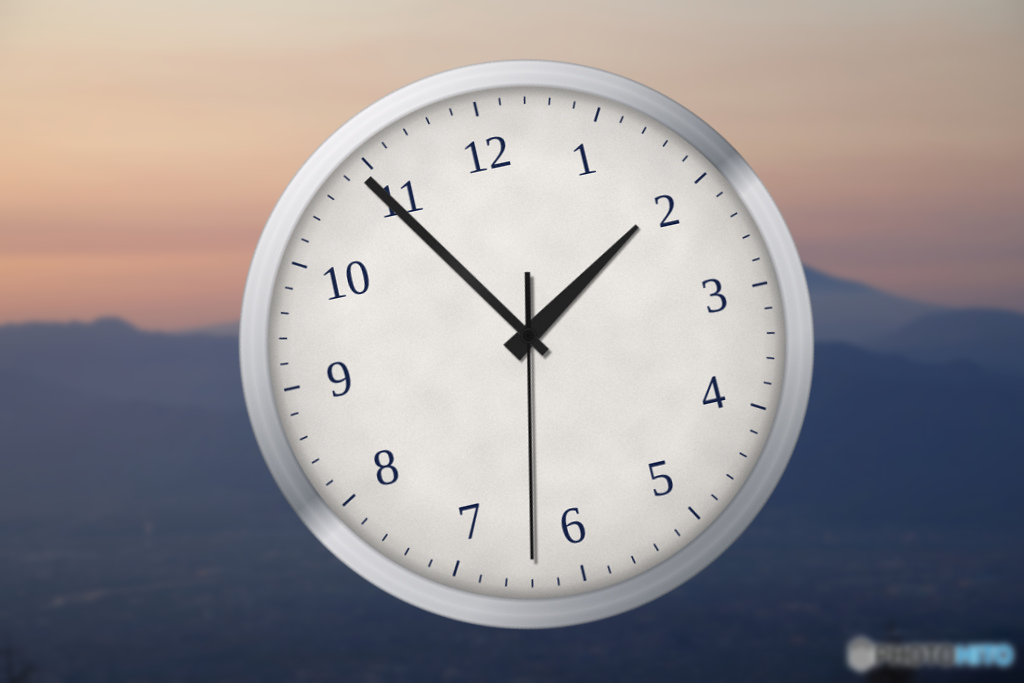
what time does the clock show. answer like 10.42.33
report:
1.54.32
